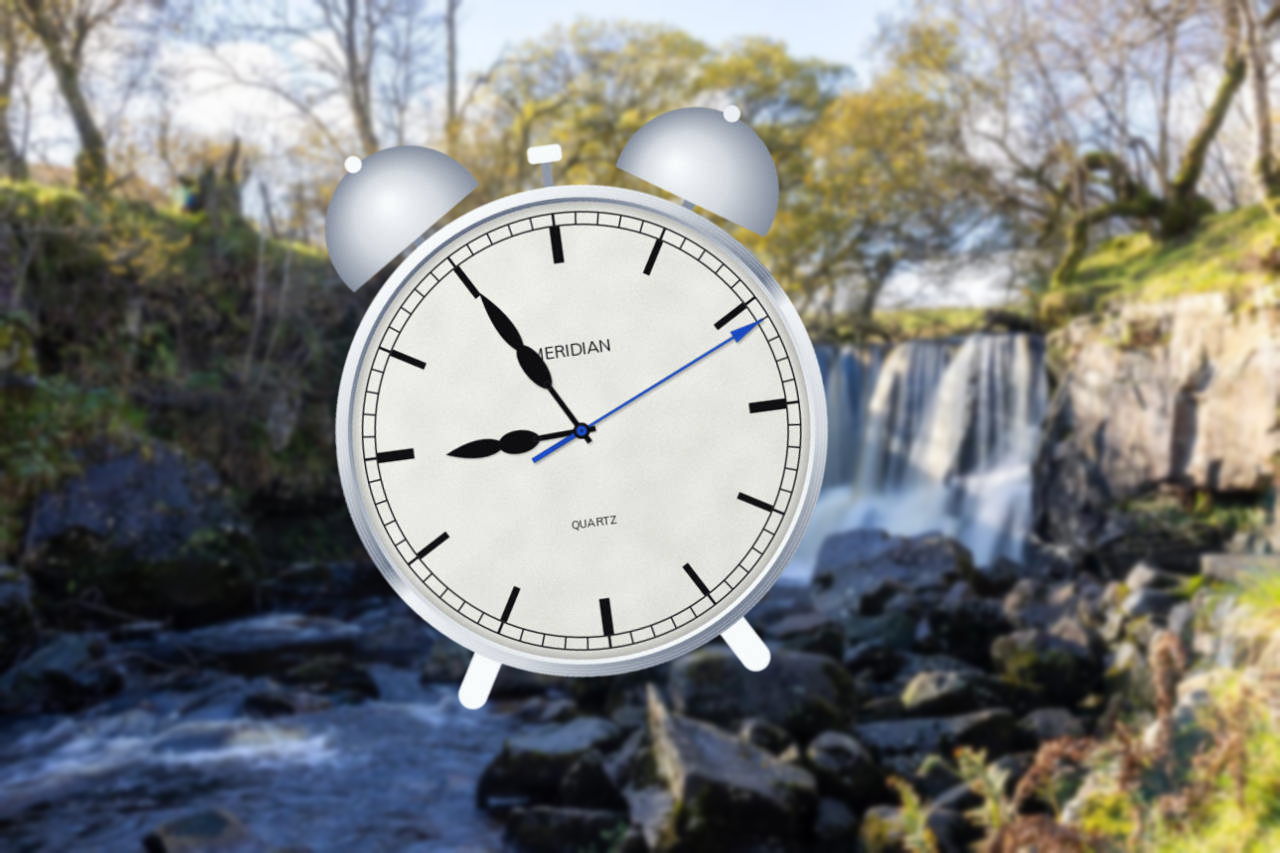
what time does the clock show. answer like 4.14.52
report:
8.55.11
